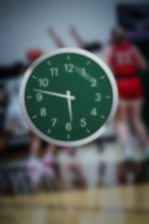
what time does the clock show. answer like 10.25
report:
5.47
